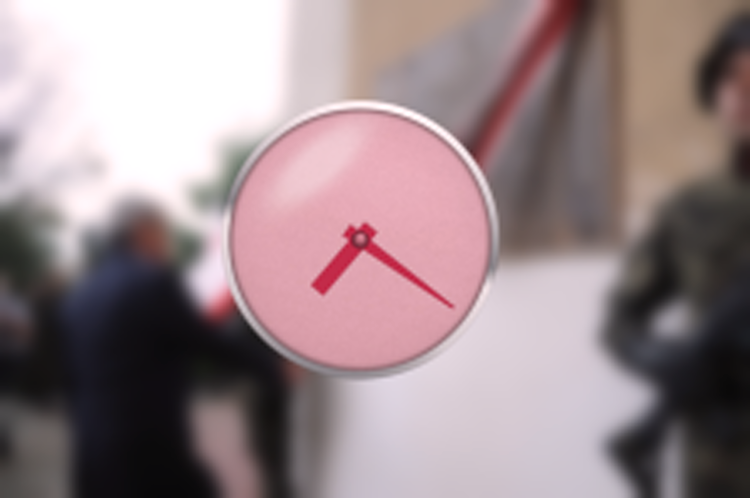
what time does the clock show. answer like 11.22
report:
7.21
